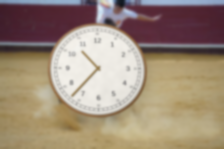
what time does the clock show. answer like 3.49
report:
10.37
